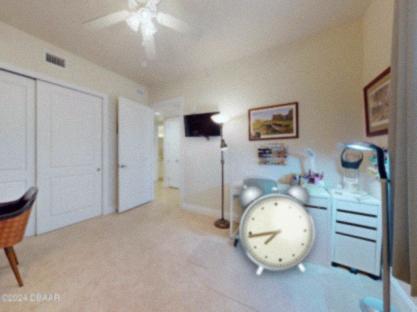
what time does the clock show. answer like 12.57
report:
7.44
